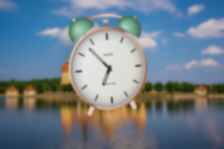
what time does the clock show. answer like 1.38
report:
6.53
